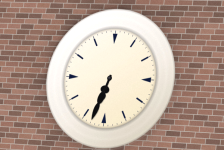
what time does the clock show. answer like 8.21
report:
6.33
